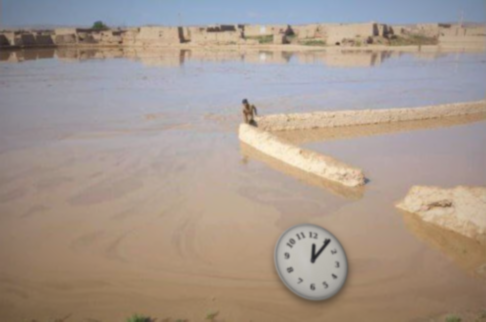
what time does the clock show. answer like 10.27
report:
12.06
